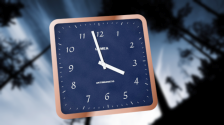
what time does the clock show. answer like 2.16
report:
3.58
